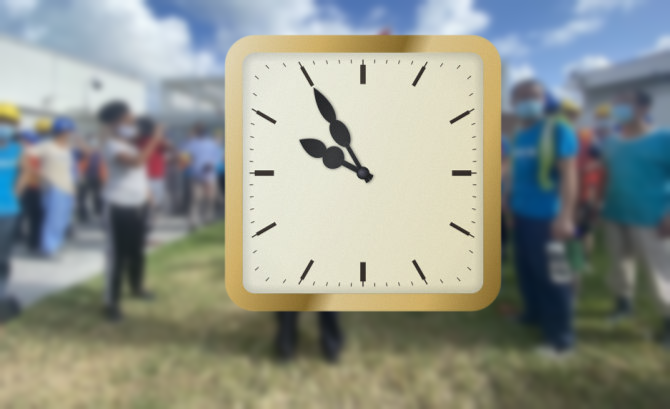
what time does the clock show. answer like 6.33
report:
9.55
